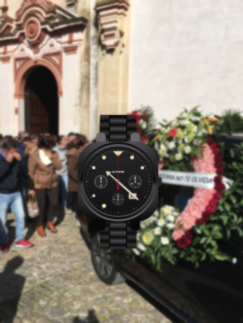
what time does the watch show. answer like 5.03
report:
10.22
